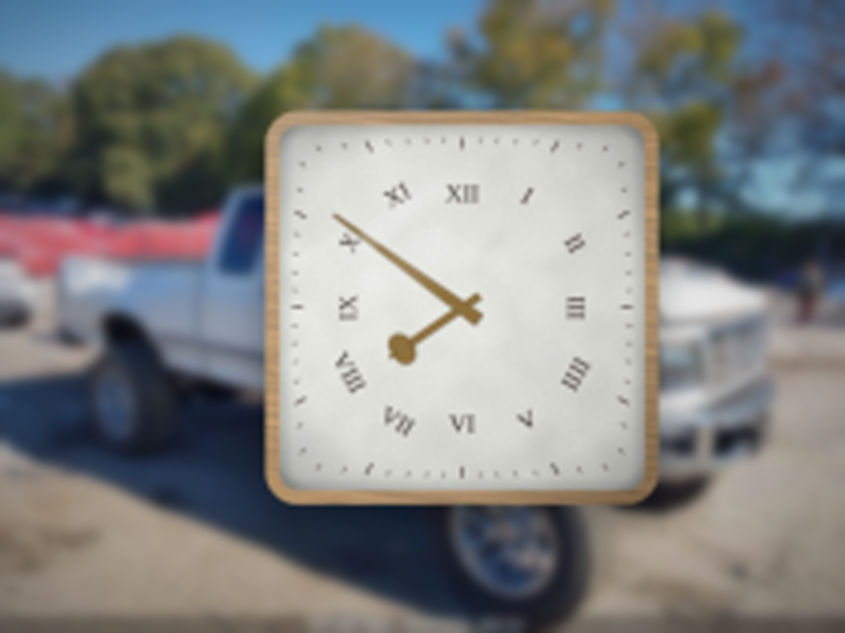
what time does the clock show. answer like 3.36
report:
7.51
